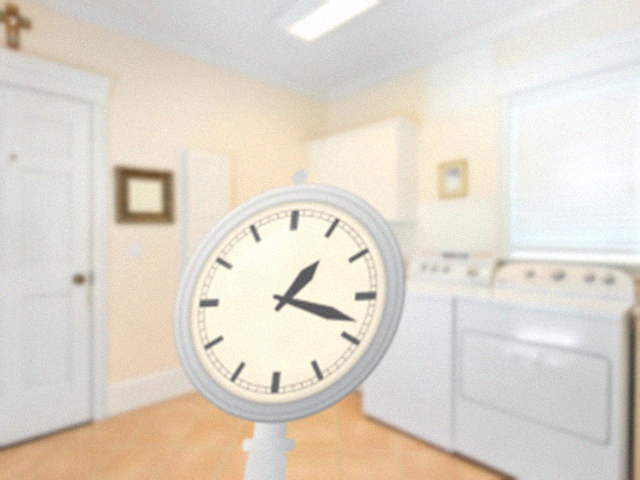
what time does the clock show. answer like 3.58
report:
1.18
